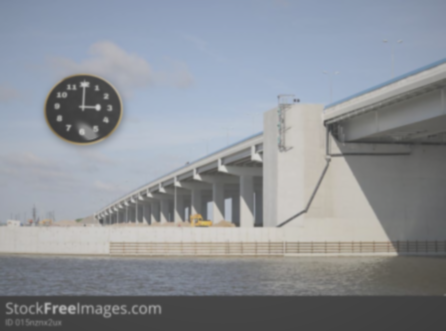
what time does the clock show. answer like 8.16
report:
3.00
